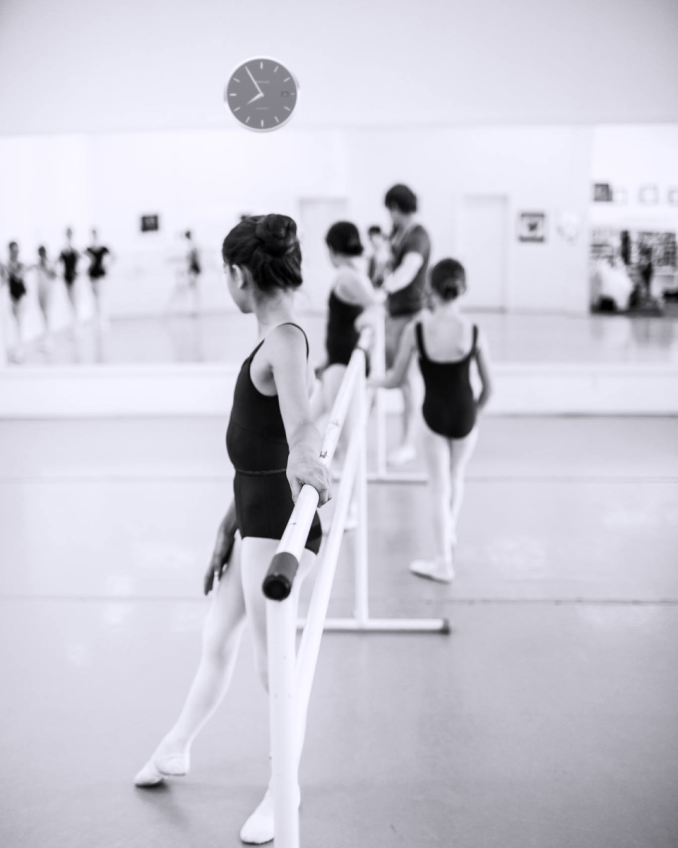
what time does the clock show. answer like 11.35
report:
7.55
